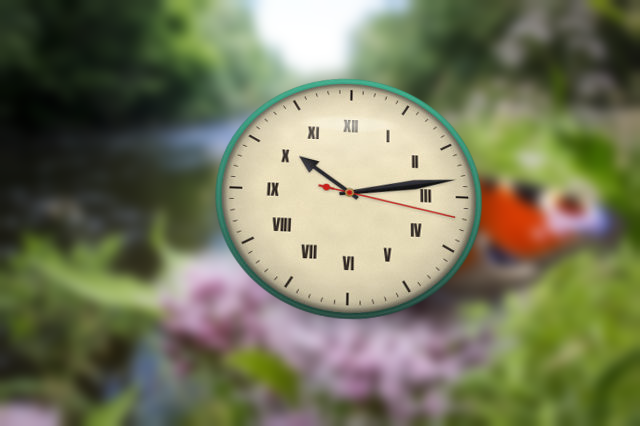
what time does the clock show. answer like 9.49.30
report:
10.13.17
